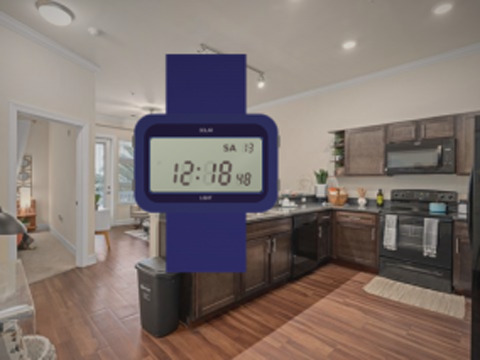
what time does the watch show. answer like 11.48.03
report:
12.18.48
